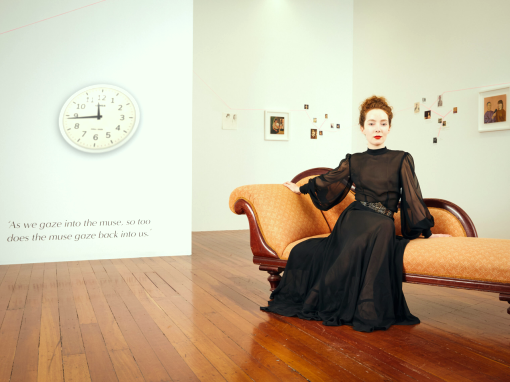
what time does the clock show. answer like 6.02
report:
11.44
